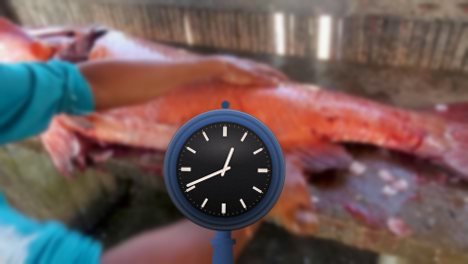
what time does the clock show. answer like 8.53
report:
12.41
